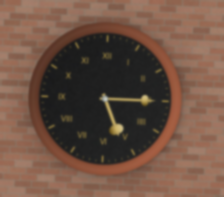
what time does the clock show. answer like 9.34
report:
5.15
